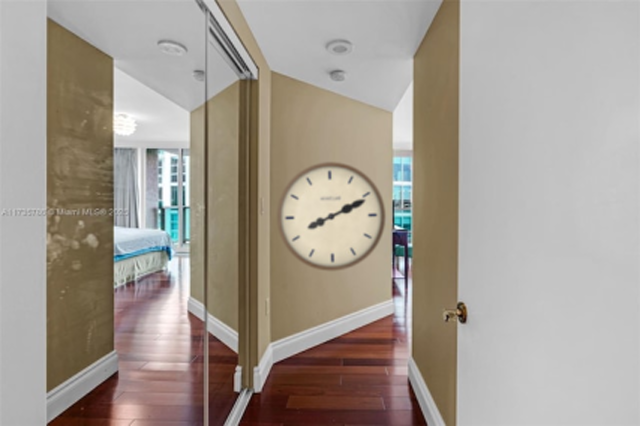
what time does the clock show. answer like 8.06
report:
8.11
